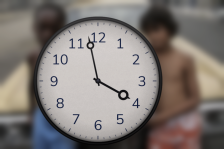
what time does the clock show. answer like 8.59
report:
3.58
